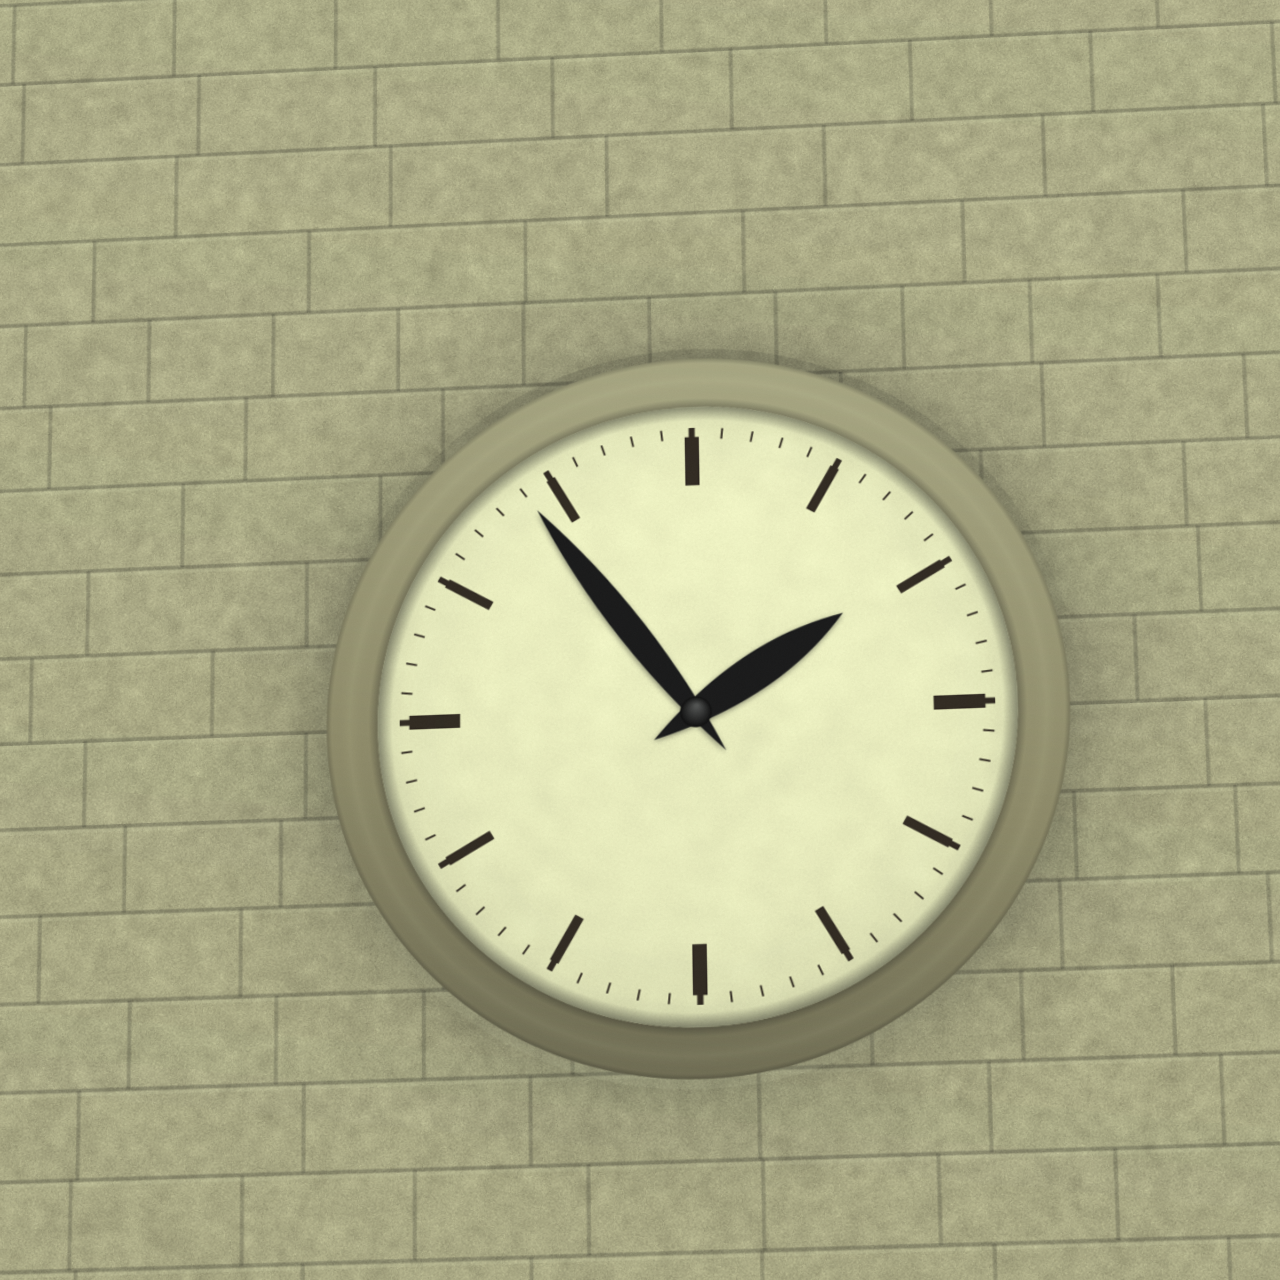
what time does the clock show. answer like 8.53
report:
1.54
